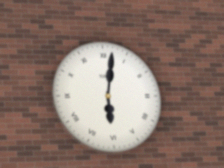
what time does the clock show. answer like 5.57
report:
6.02
